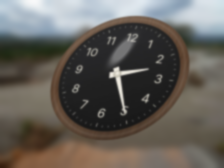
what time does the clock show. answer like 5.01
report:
2.25
